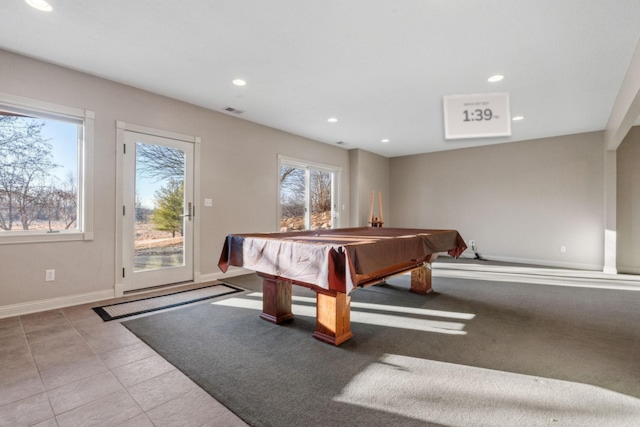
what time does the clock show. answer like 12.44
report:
1.39
